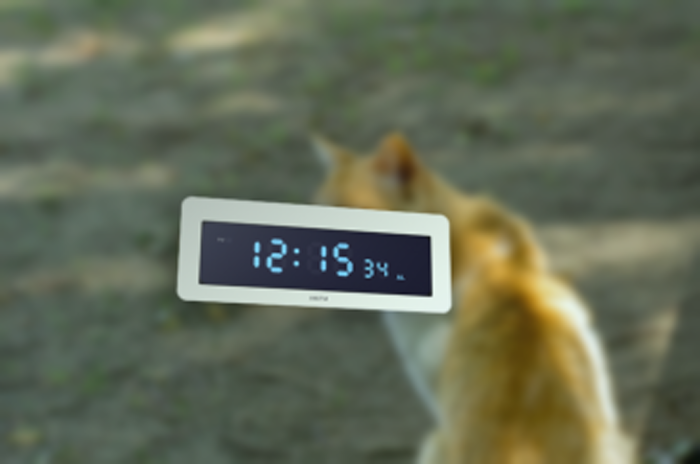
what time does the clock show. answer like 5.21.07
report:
12.15.34
